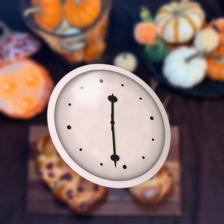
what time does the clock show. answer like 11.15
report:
12.32
